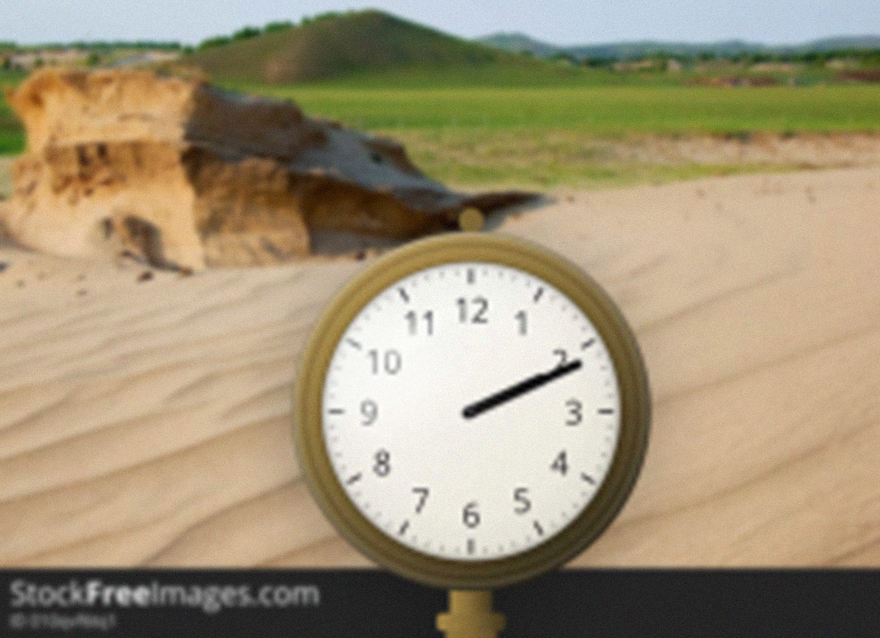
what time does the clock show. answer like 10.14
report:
2.11
